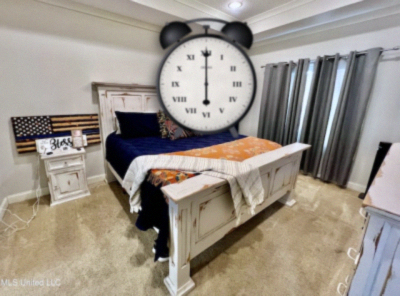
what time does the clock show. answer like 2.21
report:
6.00
